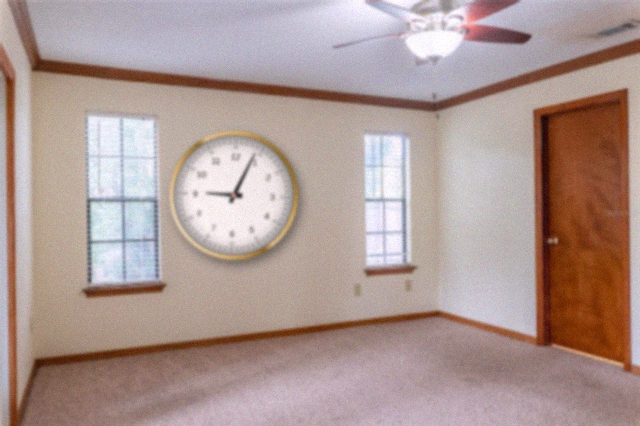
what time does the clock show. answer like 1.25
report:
9.04
